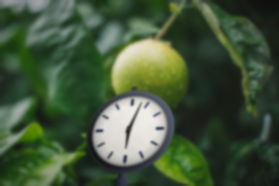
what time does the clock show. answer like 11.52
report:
6.03
